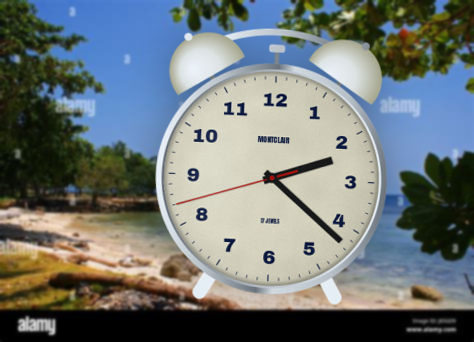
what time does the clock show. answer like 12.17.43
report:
2.21.42
